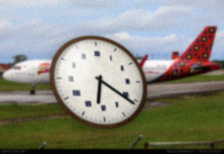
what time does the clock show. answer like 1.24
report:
6.21
